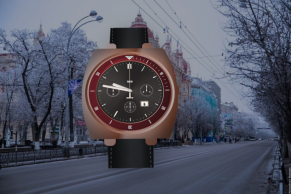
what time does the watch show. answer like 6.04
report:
9.47
